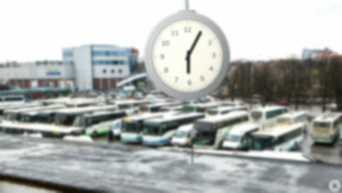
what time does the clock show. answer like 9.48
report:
6.05
